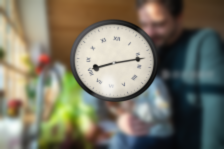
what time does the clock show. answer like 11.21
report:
8.12
